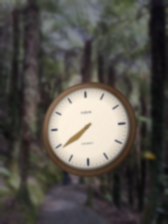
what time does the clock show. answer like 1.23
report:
7.39
